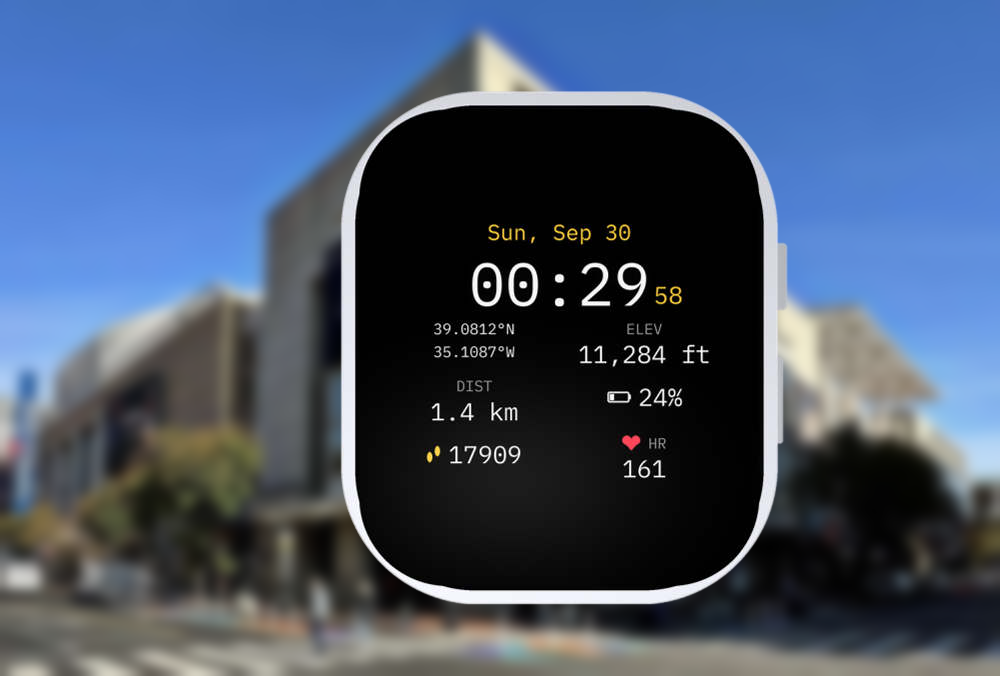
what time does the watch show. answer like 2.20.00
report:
0.29.58
